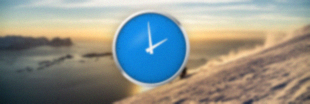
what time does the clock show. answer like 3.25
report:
1.59
